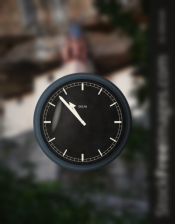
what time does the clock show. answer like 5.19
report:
10.53
